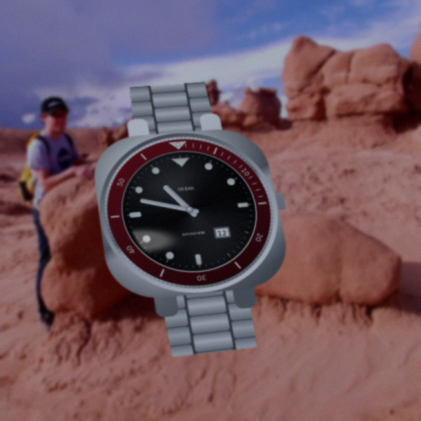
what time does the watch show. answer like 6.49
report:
10.48
